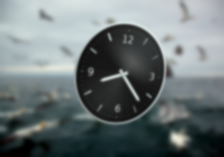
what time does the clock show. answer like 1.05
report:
8.23
